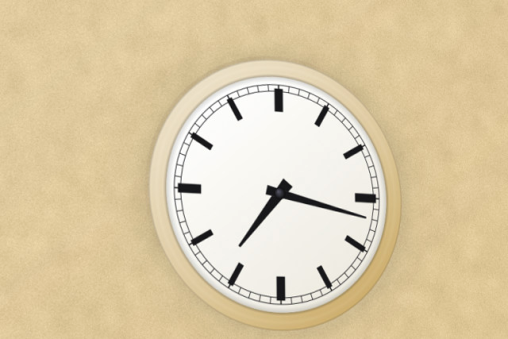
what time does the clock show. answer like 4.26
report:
7.17
